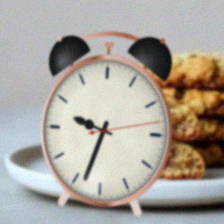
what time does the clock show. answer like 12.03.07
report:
9.33.13
